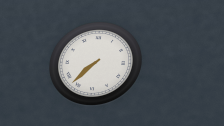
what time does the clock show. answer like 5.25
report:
7.37
